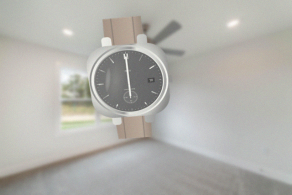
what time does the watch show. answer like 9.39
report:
6.00
